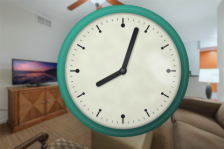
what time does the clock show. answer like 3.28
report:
8.03
